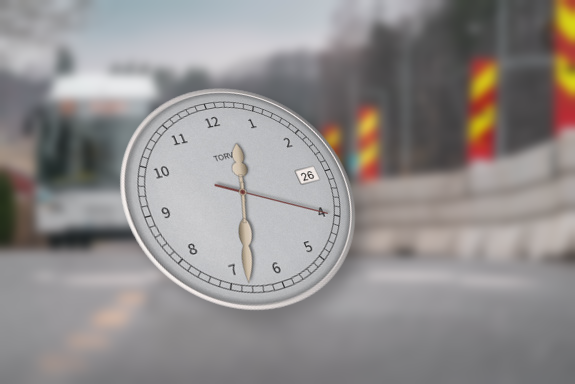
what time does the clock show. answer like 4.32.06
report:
12.33.20
